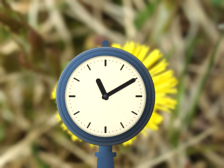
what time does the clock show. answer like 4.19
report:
11.10
